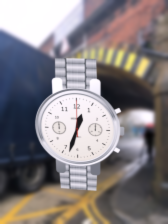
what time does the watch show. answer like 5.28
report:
12.33
